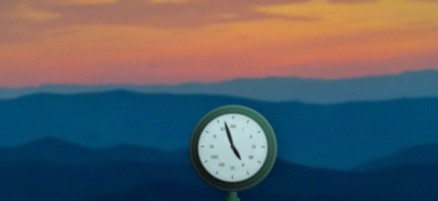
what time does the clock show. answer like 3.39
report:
4.57
